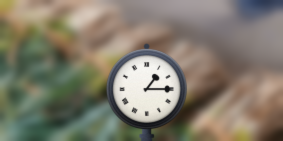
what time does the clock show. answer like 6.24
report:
1.15
